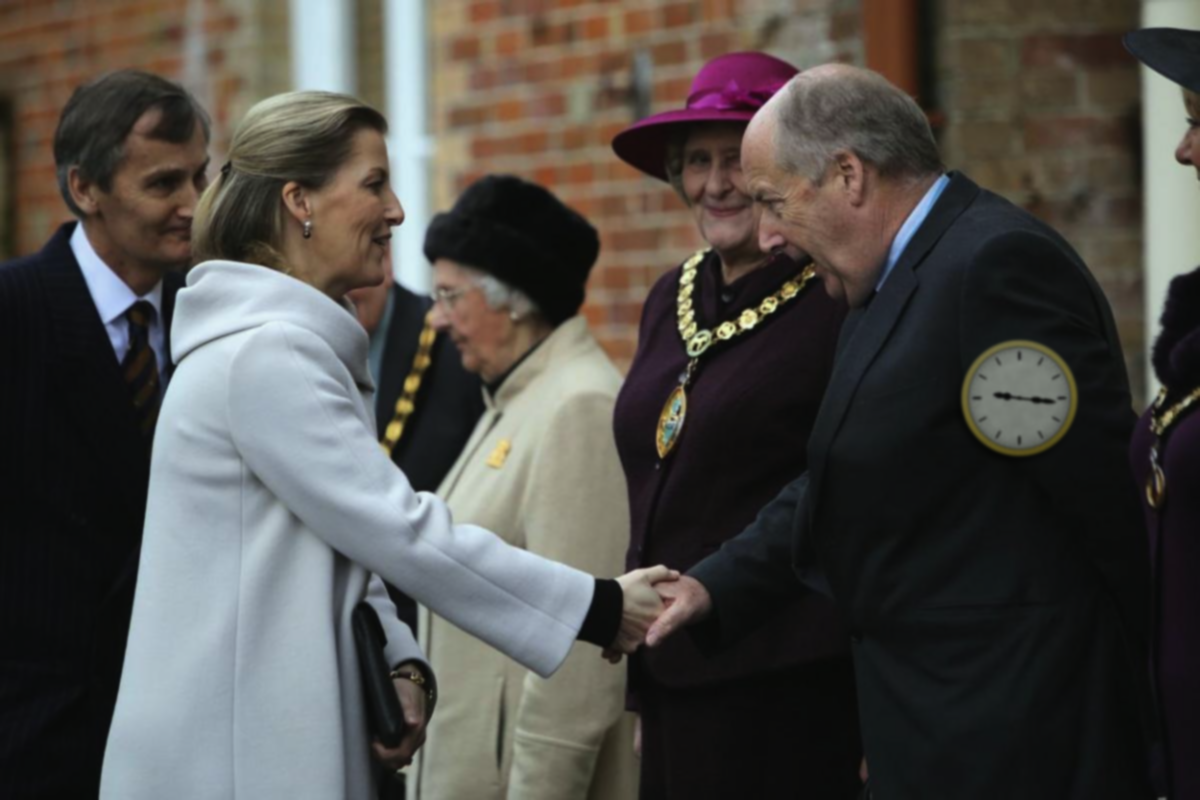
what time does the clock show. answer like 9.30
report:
9.16
